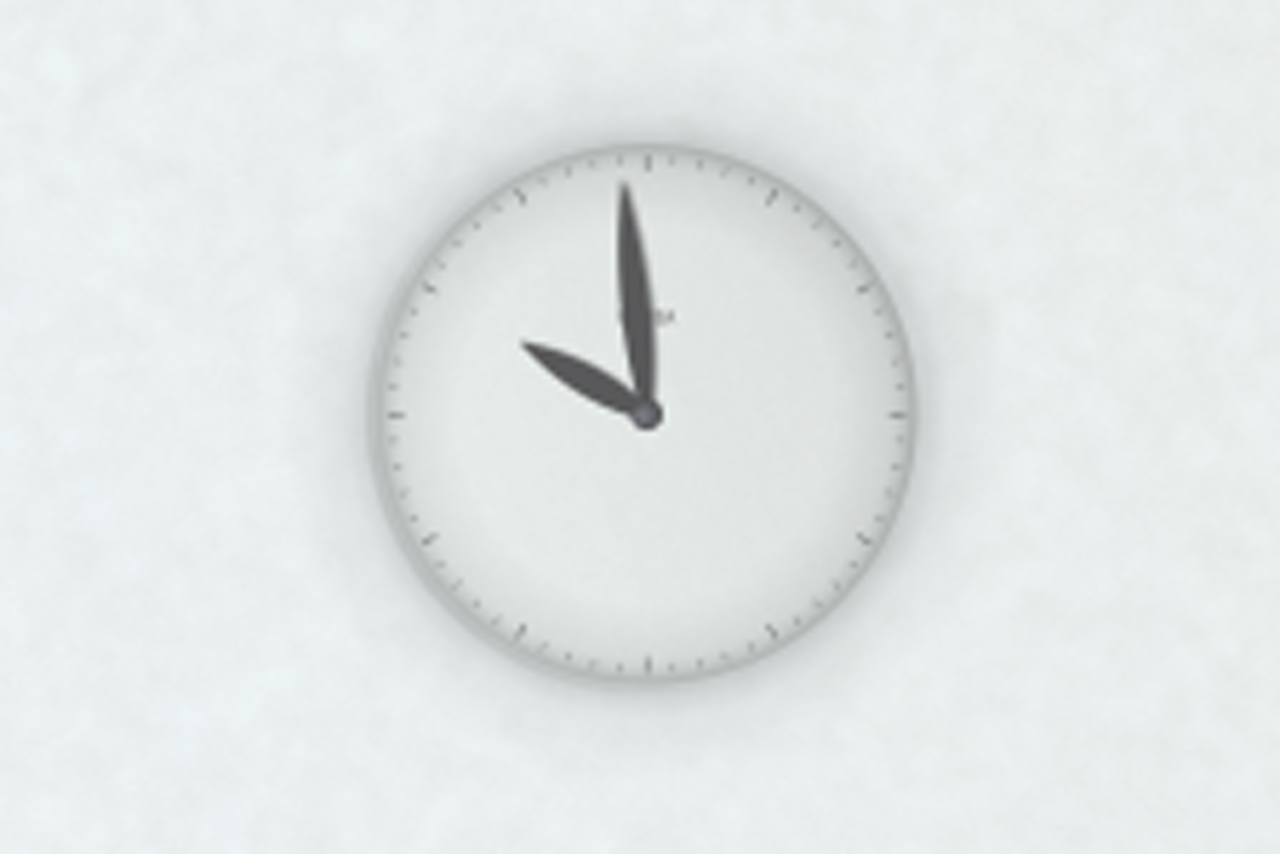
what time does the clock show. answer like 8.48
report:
9.59
